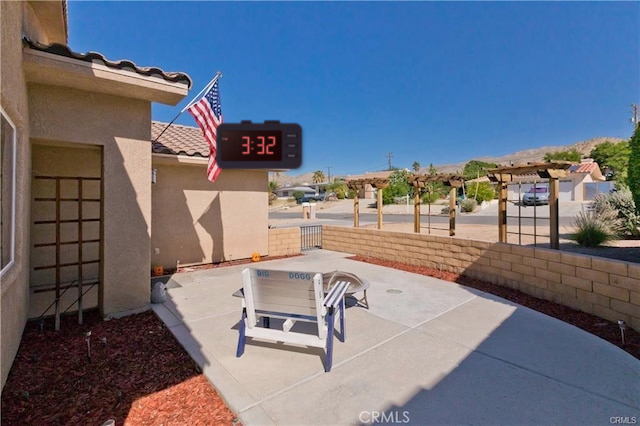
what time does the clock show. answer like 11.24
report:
3.32
